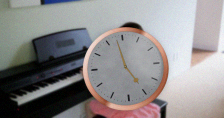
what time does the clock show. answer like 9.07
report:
4.58
